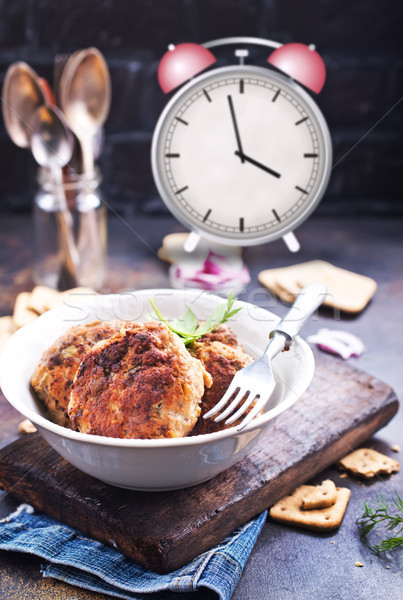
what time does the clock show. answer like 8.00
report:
3.58
